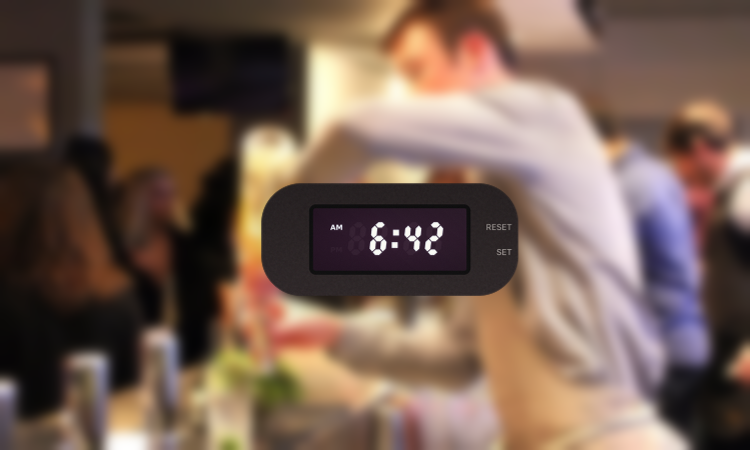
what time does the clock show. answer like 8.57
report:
6.42
